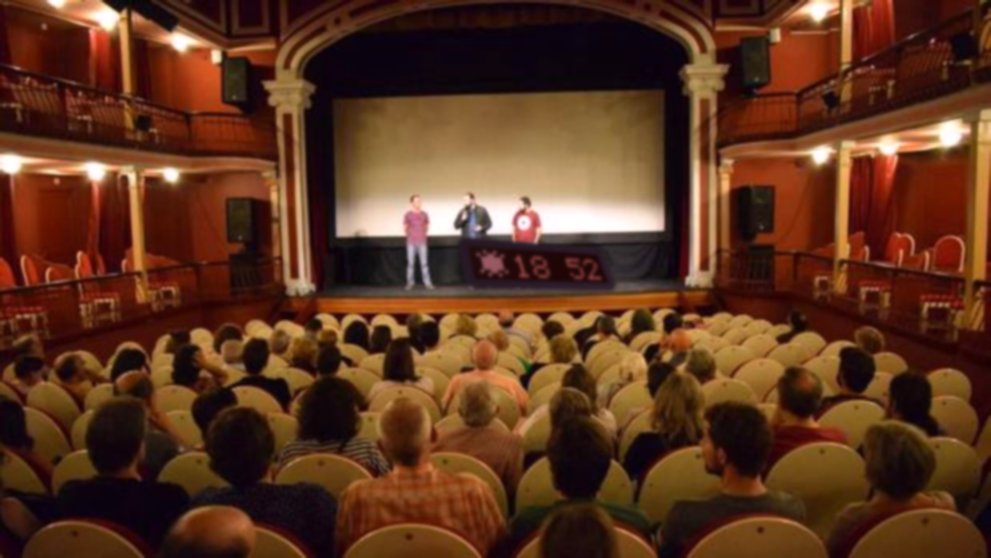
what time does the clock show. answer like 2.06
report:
18.52
